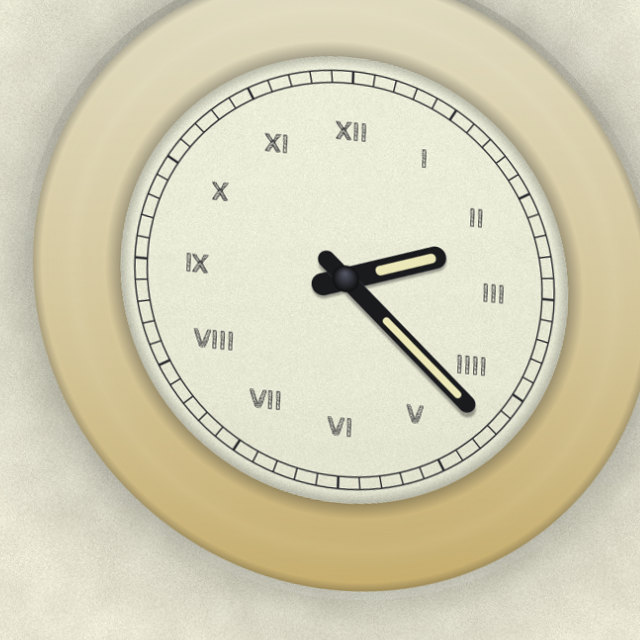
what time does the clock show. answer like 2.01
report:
2.22
